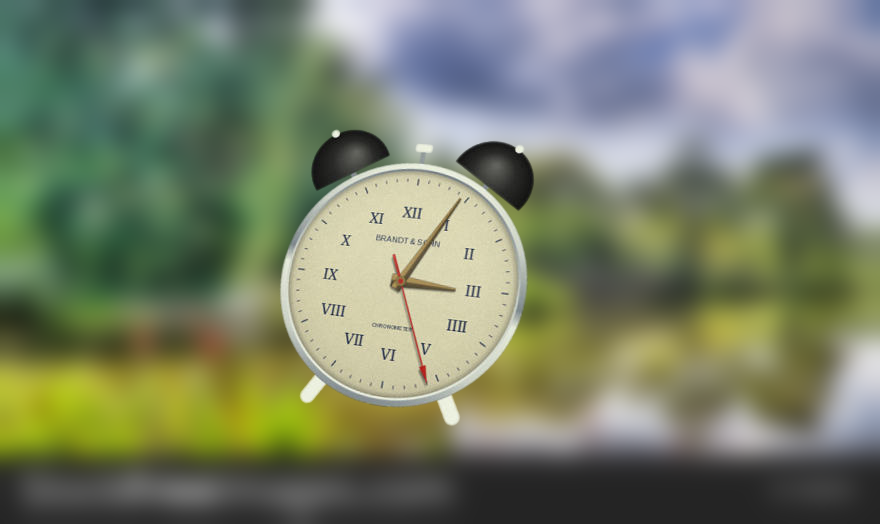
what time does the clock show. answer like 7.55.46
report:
3.04.26
